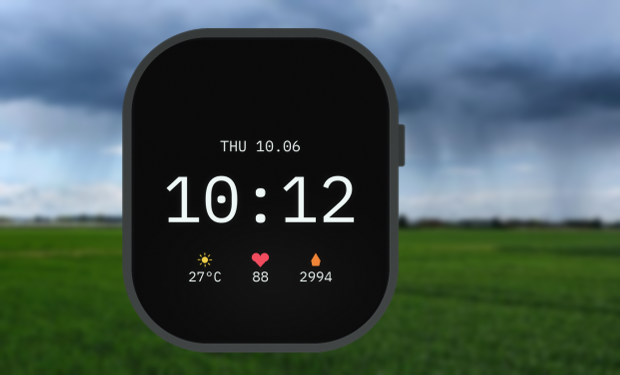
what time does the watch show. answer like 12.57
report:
10.12
